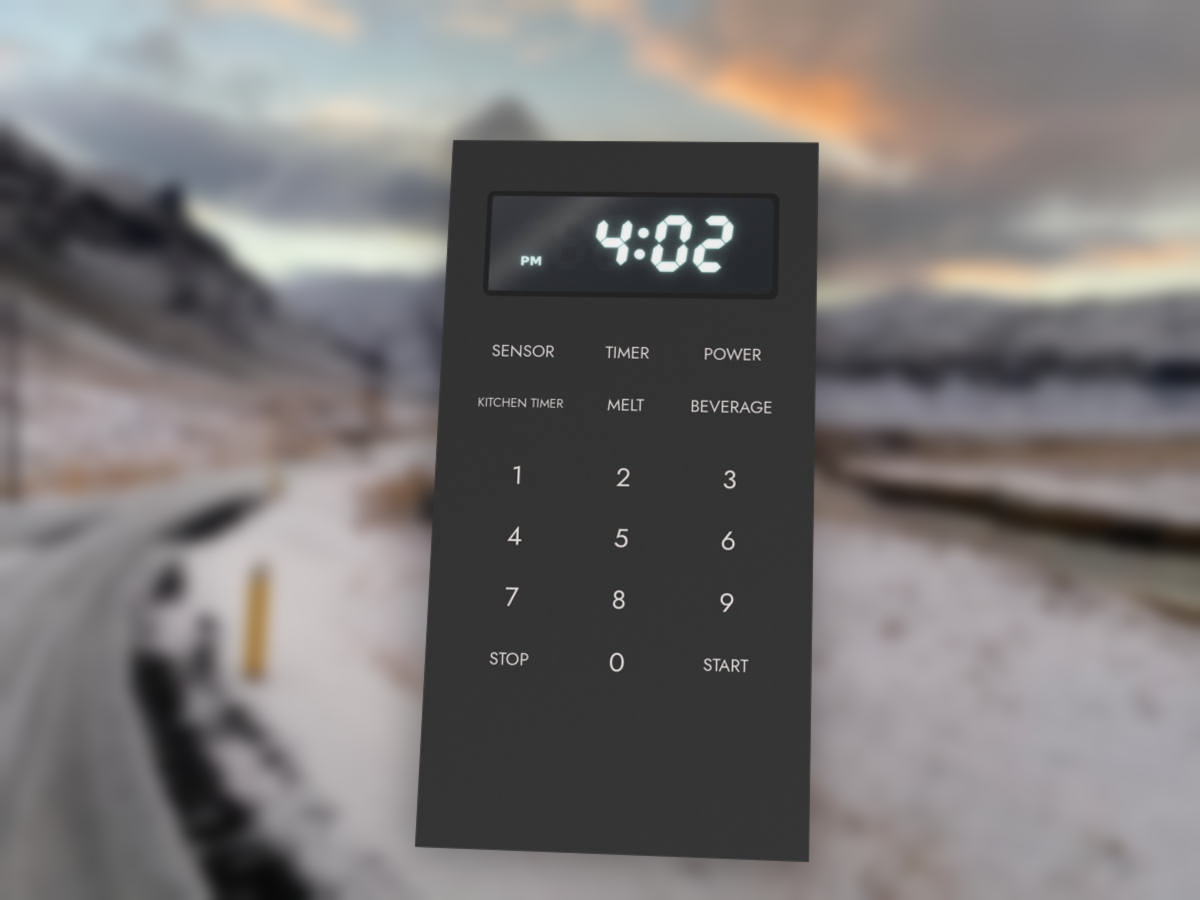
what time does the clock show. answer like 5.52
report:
4.02
